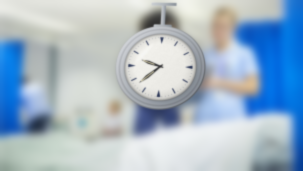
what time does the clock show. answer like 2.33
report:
9.38
